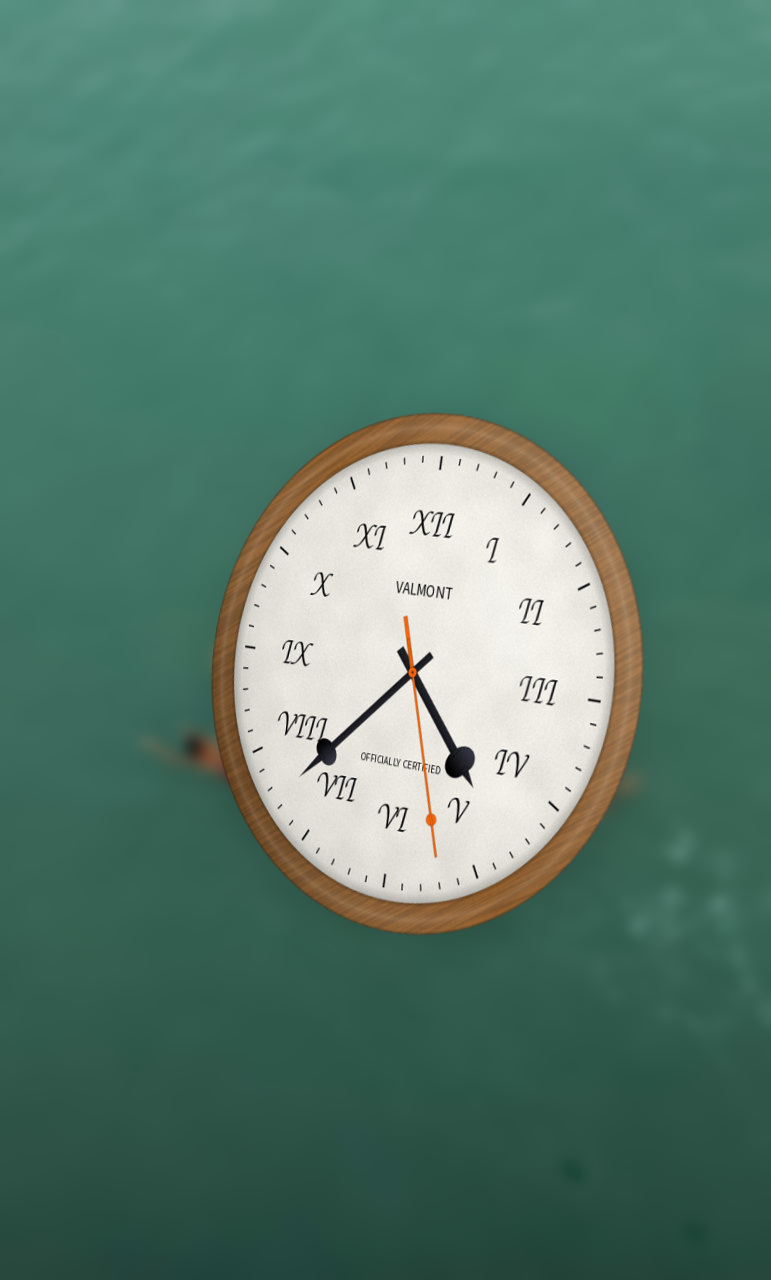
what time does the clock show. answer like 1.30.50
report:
4.37.27
